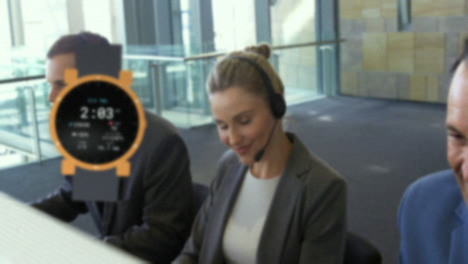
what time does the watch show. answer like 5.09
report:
2.03
